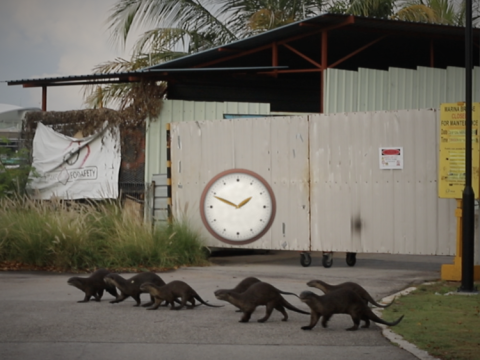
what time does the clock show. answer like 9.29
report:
1.49
